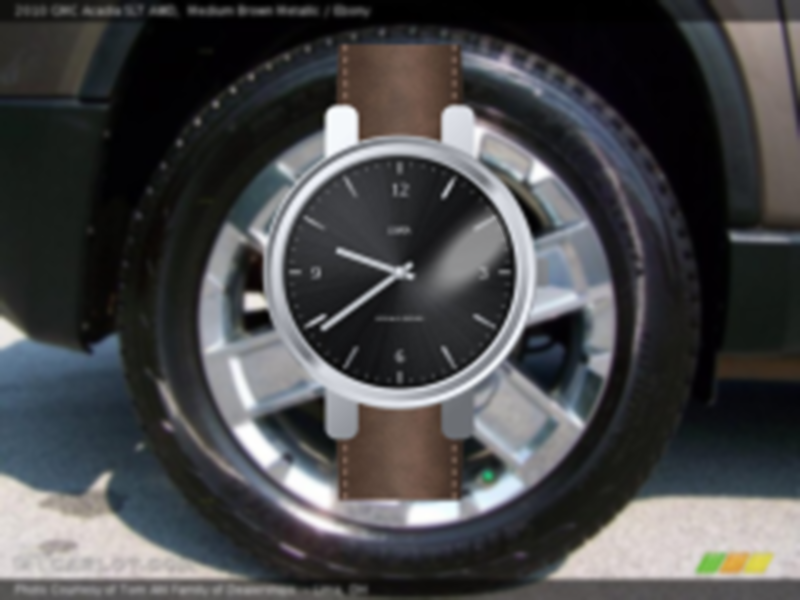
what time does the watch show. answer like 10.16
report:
9.39
